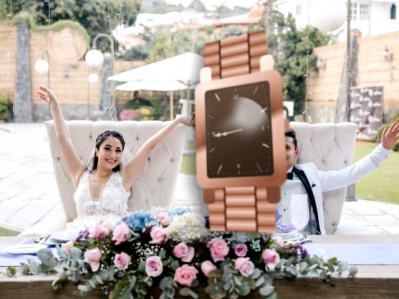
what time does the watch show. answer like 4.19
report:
8.44
